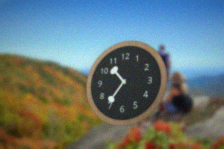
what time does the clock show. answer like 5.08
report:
10.36
